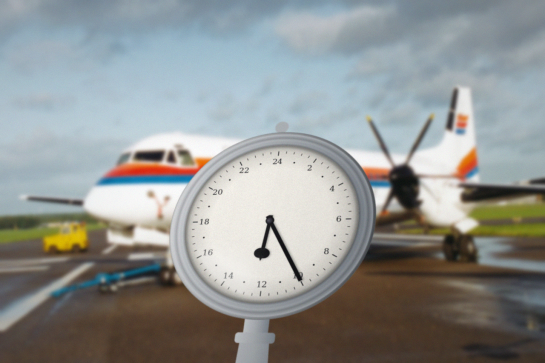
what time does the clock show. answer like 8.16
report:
12.25
